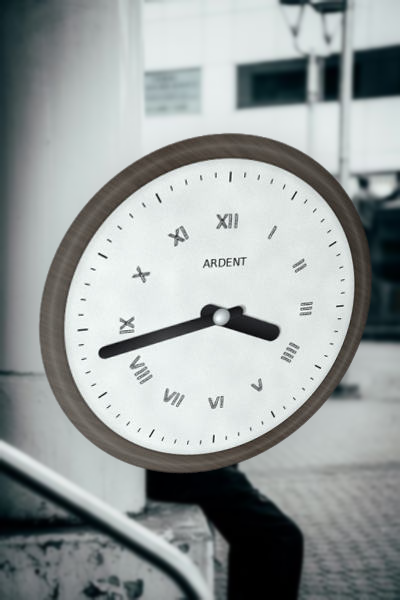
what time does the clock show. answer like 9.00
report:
3.43
